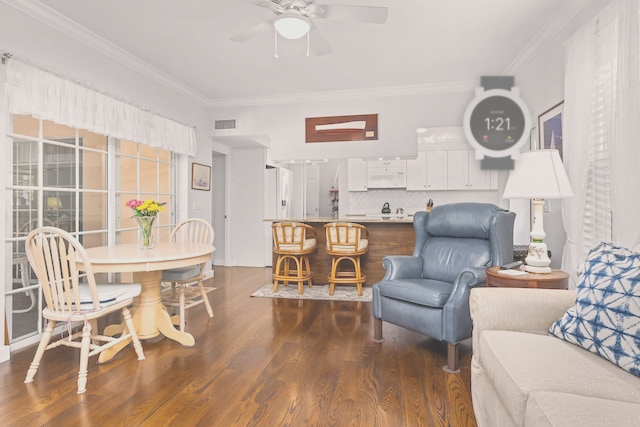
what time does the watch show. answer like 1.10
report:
1.21
